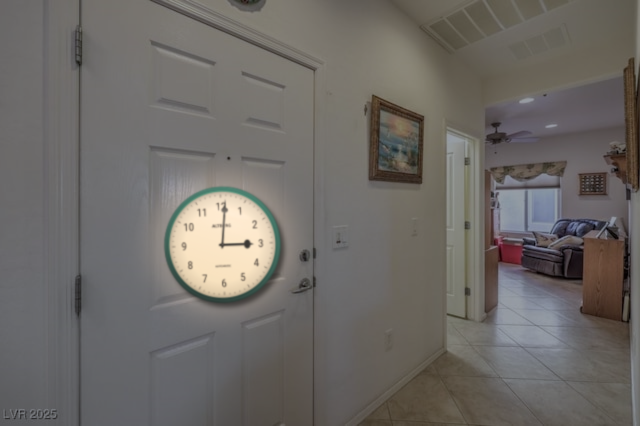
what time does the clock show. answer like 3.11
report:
3.01
